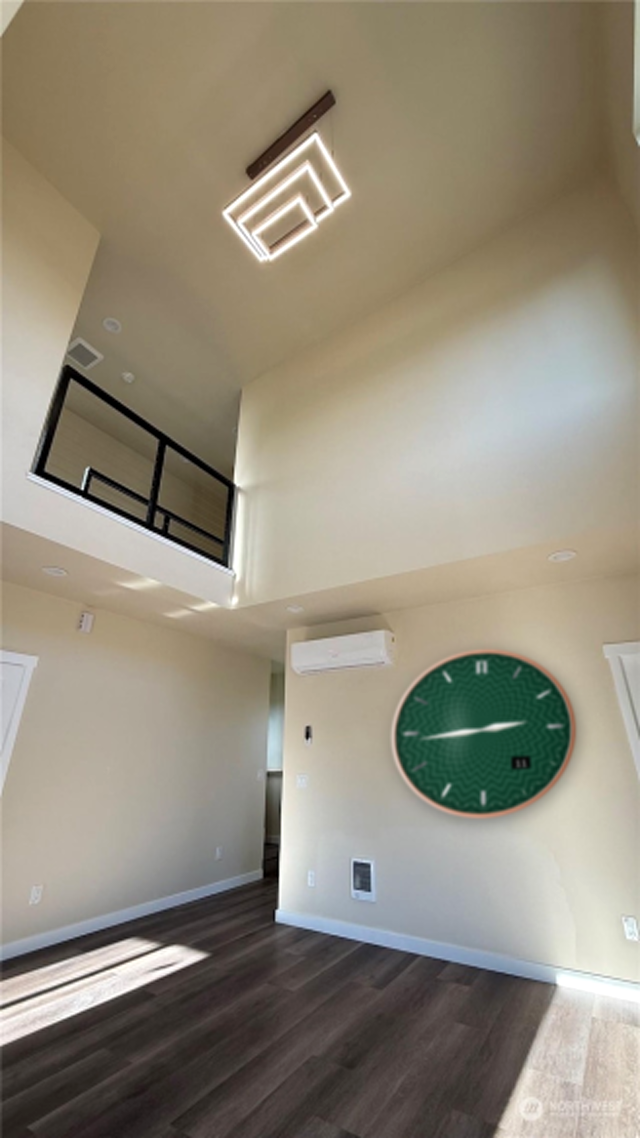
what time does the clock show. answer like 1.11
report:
2.44
